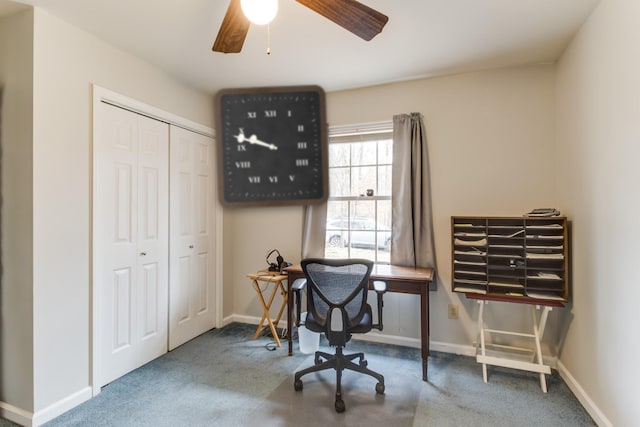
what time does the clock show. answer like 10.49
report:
9.48
